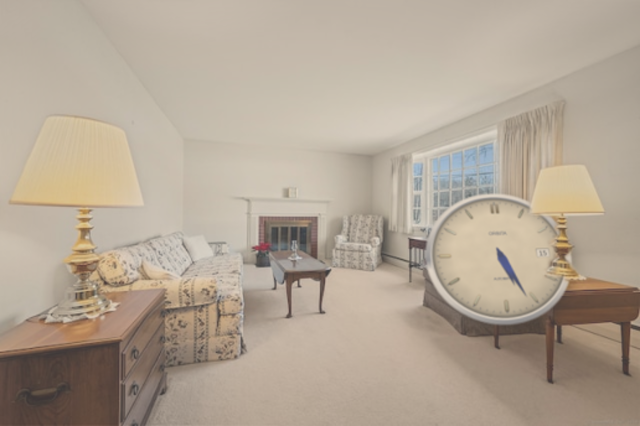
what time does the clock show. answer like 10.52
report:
5.26
